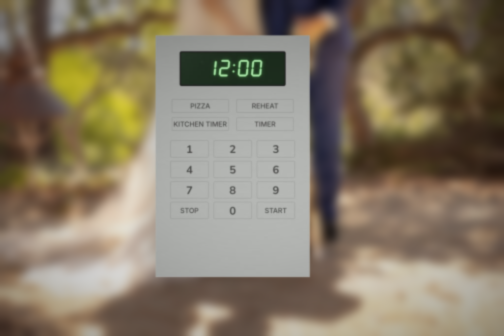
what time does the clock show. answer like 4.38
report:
12.00
